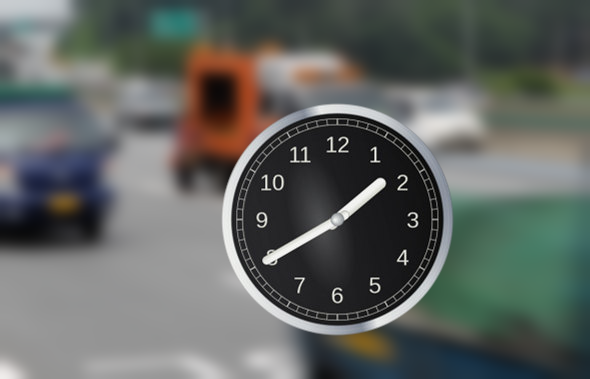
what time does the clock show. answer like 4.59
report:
1.40
